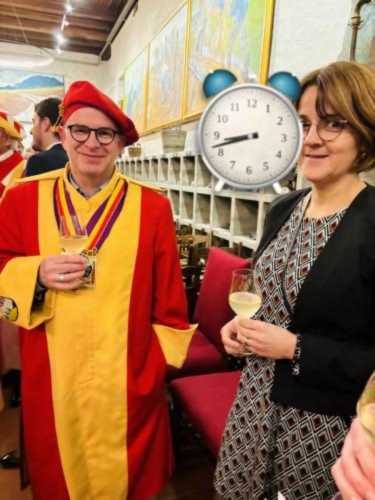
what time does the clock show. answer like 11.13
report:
8.42
